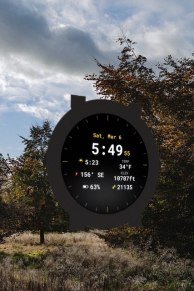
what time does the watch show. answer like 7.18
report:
5.49
